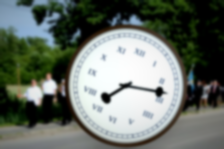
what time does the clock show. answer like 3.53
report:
7.13
